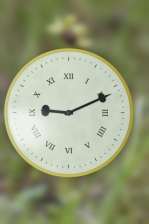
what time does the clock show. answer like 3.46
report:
9.11
